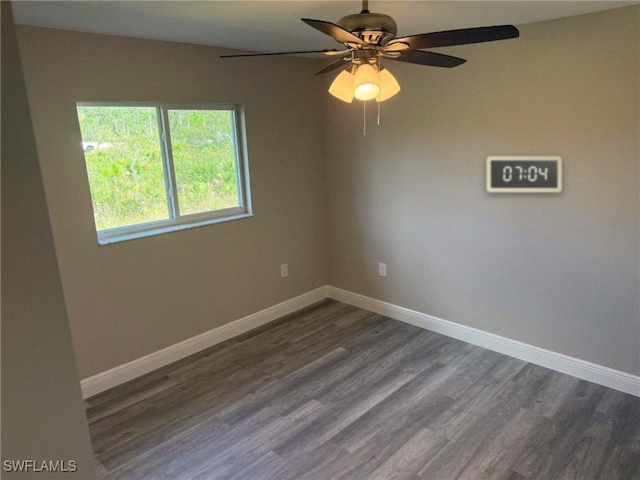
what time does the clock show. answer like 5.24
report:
7.04
